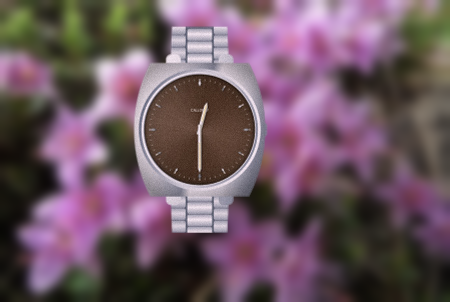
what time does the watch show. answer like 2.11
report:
12.30
